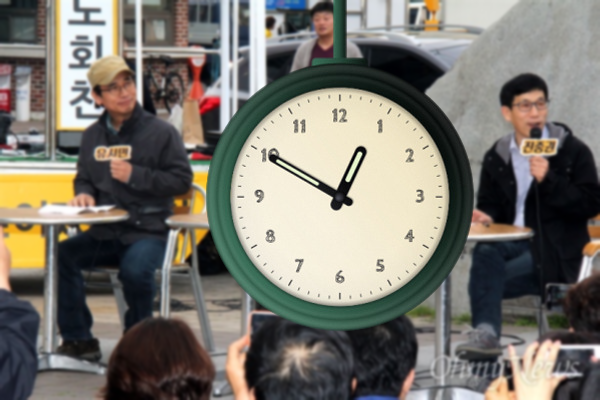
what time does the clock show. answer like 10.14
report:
12.50
